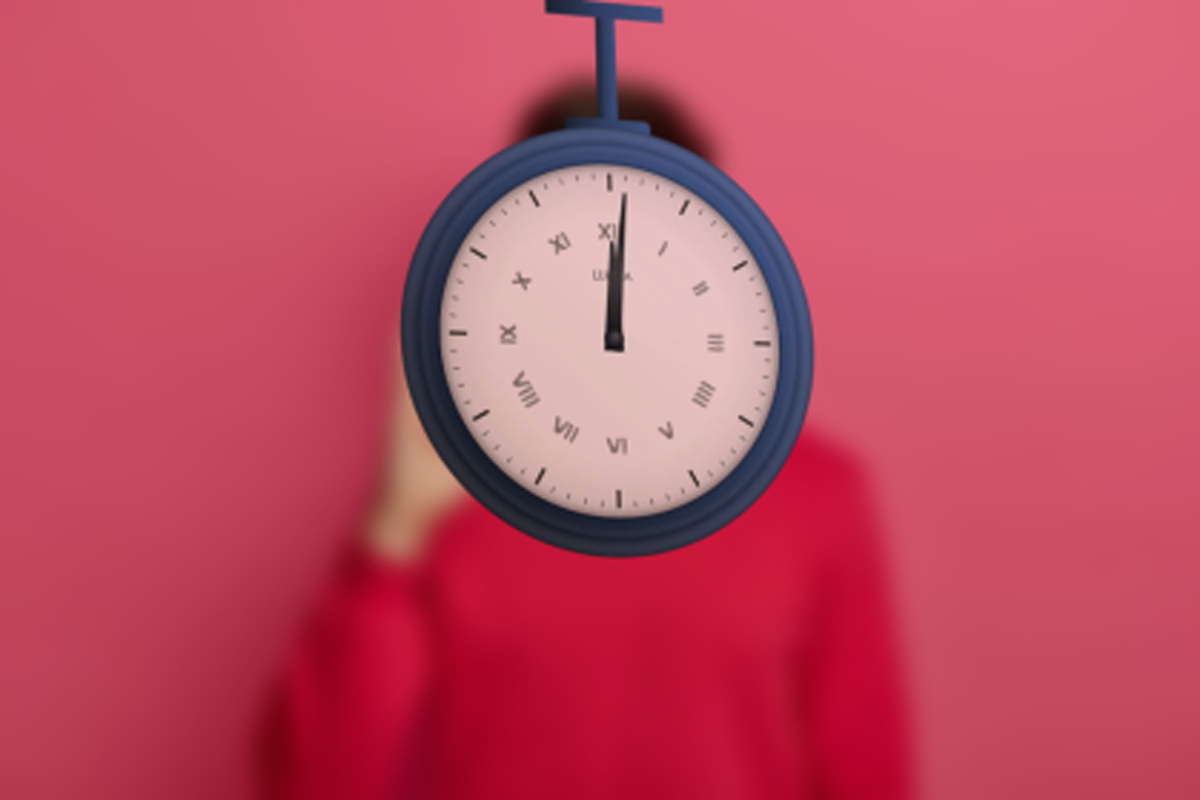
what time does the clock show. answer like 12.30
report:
12.01
